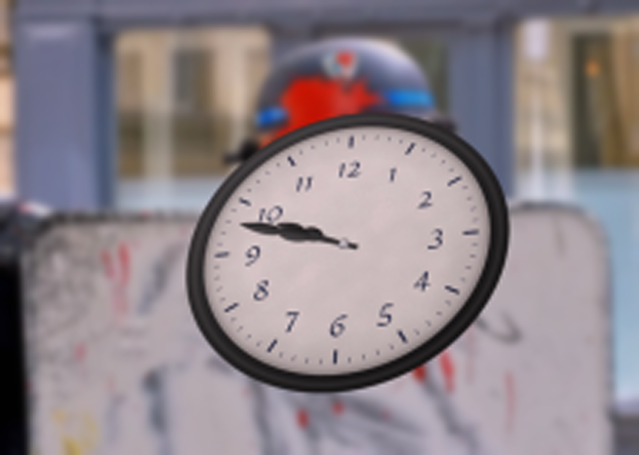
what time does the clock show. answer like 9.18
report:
9.48
